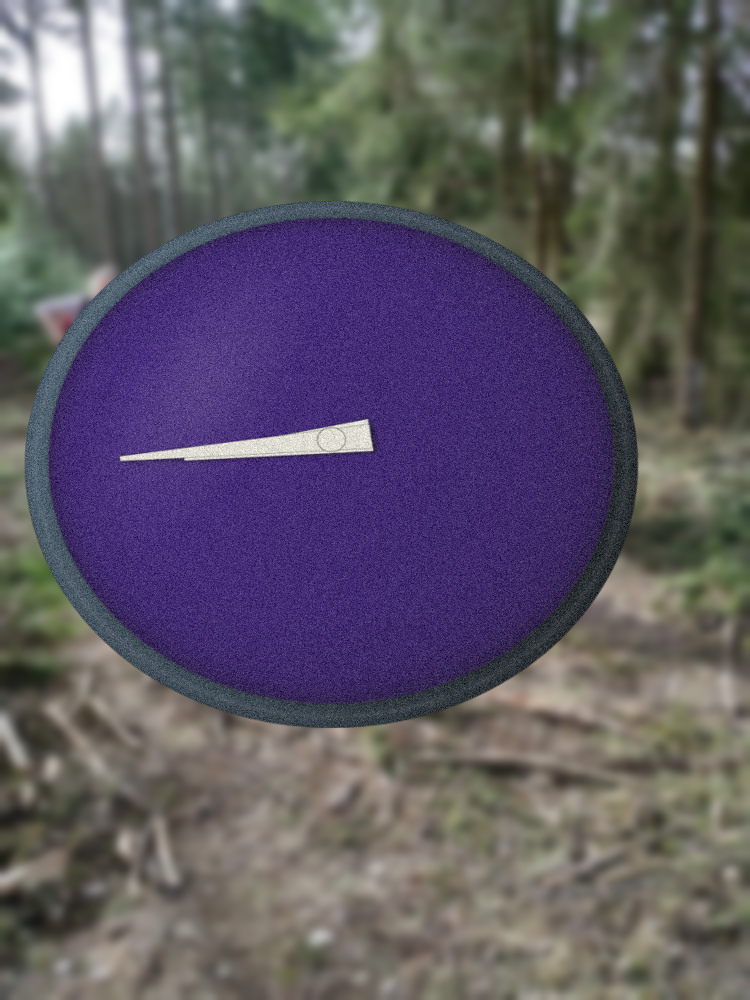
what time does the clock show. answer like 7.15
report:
8.44
